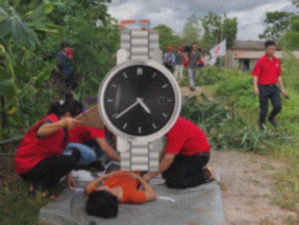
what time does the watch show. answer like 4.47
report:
4.39
